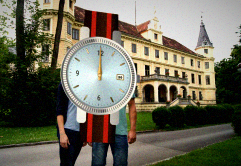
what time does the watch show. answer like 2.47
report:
12.00
